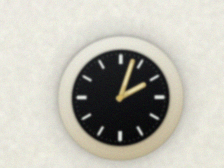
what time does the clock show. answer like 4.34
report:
2.03
